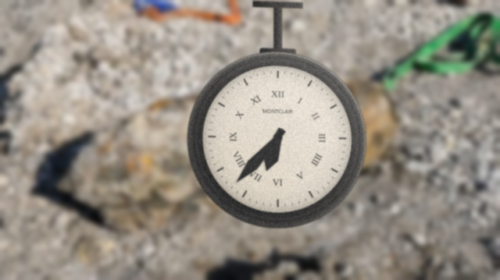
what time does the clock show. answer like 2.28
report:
6.37
